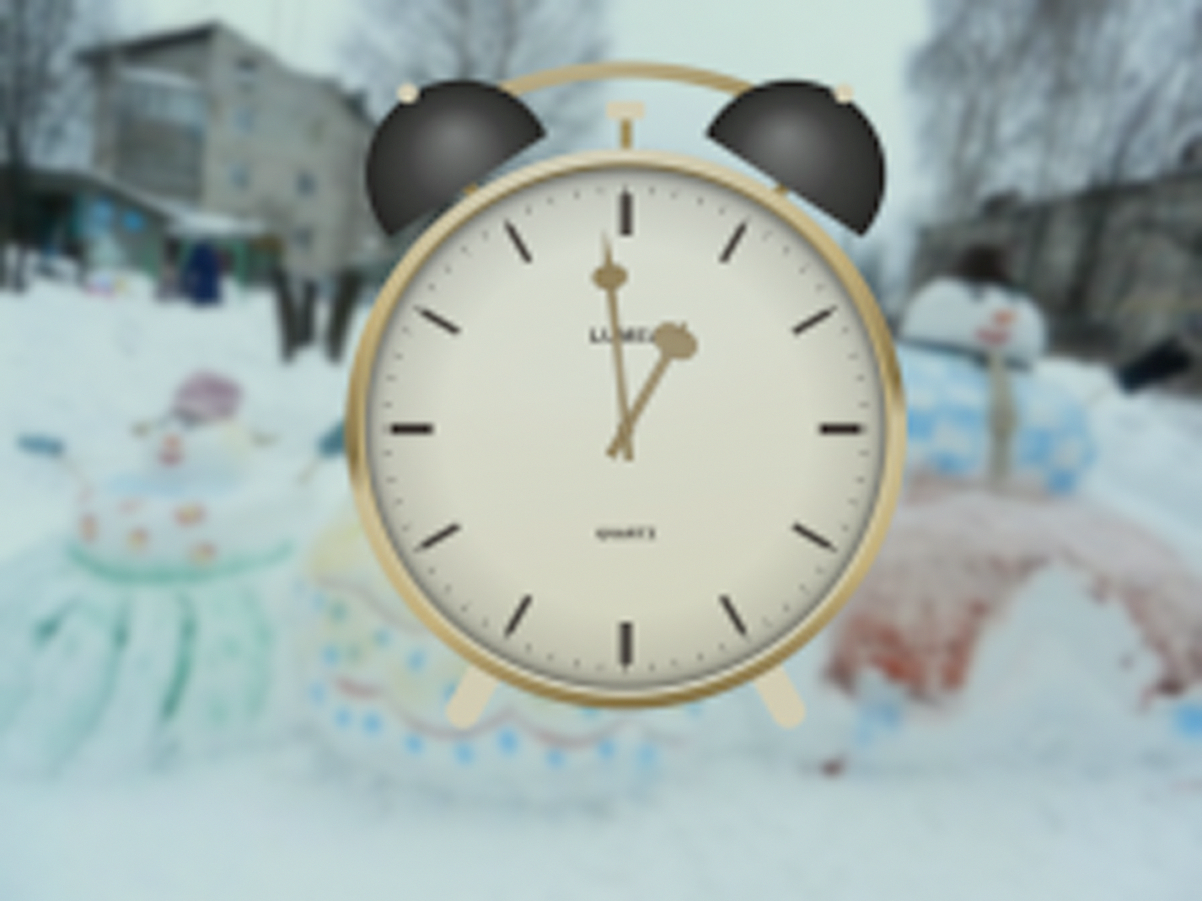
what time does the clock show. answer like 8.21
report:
12.59
